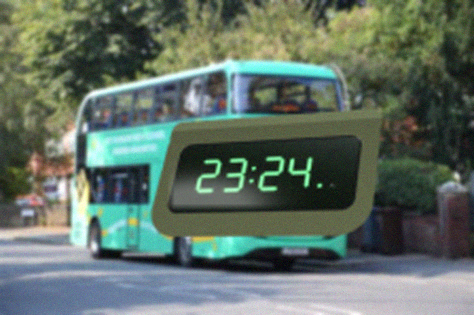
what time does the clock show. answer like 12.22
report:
23.24
